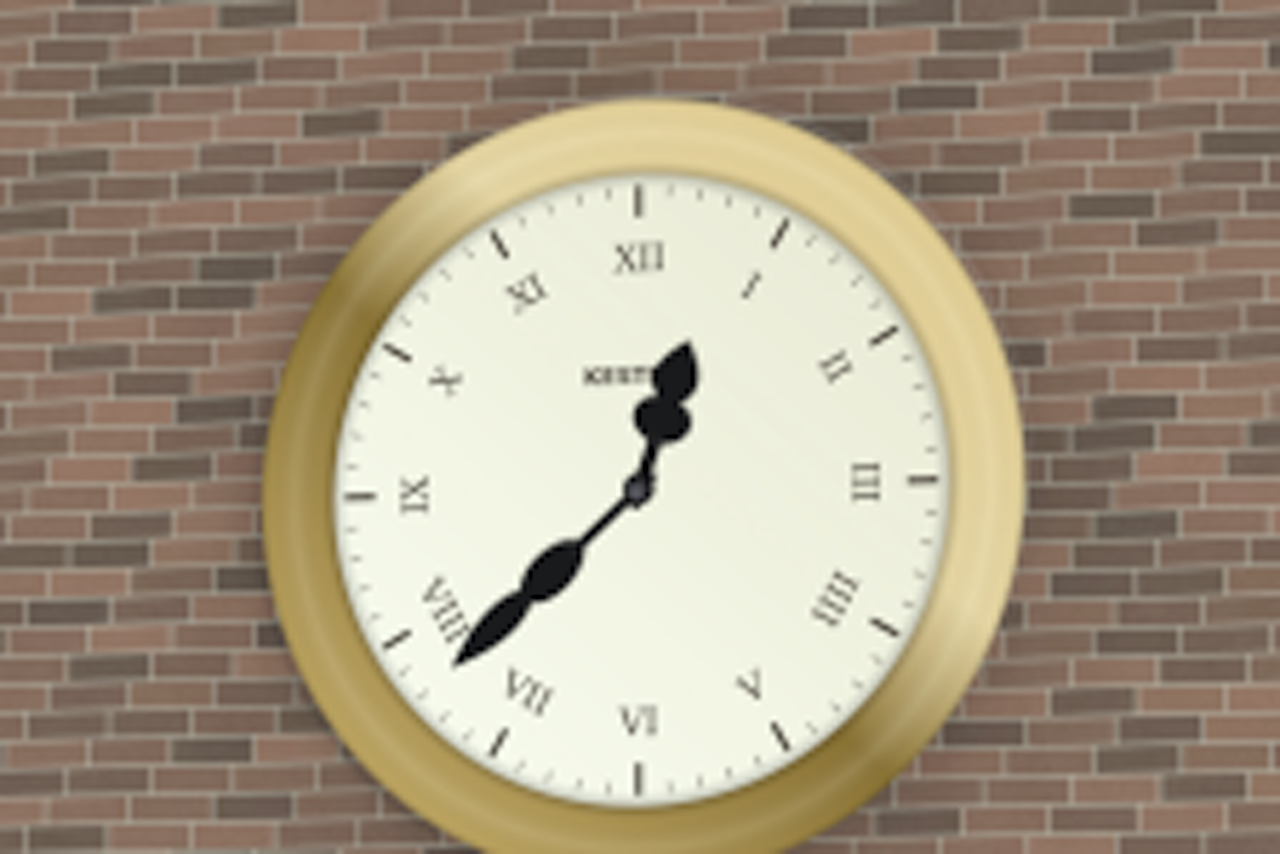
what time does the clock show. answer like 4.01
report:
12.38
